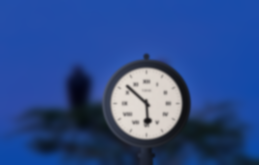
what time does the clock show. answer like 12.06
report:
5.52
